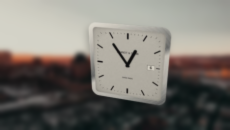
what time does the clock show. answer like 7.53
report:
12.54
